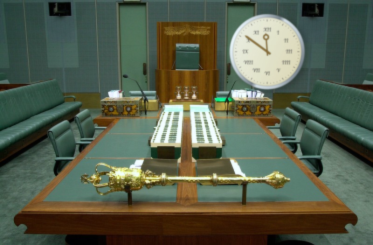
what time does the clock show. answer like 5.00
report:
11.51
